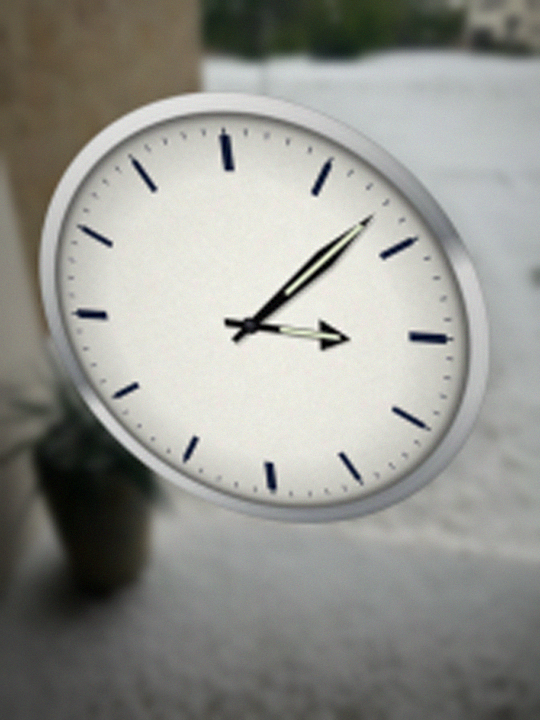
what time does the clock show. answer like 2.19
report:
3.08
